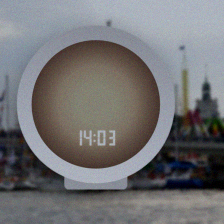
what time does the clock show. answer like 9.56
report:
14.03
